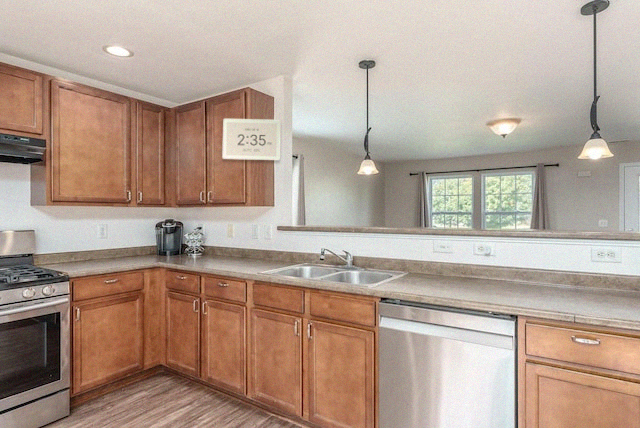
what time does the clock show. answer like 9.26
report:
2.35
